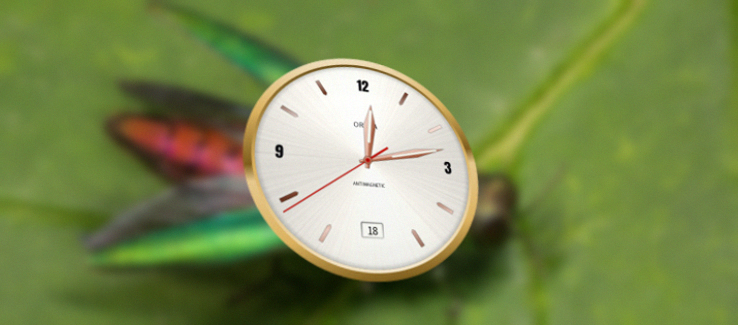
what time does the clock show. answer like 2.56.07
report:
12.12.39
